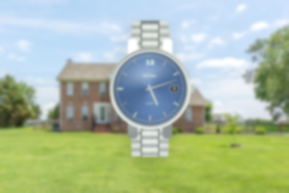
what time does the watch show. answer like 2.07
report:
5.12
